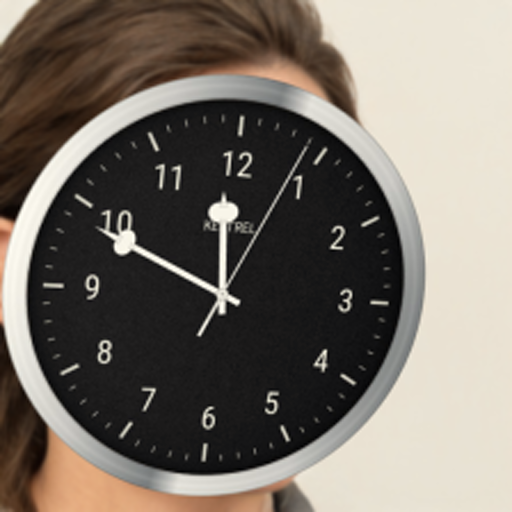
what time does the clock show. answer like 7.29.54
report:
11.49.04
